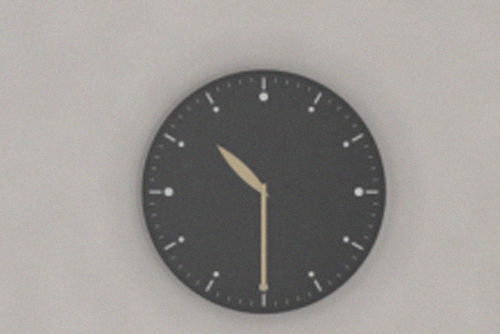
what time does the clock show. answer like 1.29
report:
10.30
